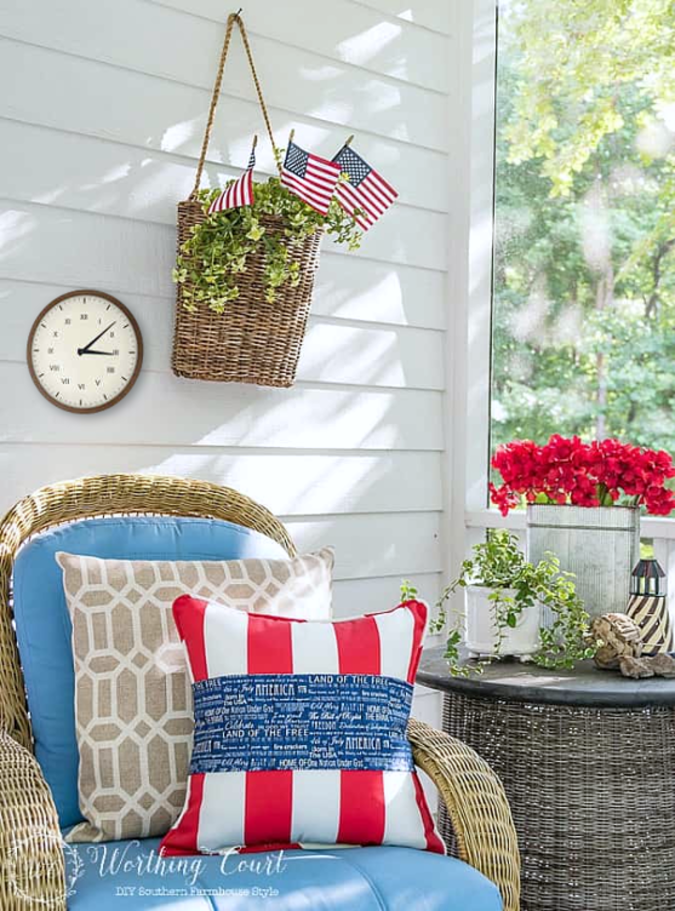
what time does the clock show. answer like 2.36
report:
3.08
